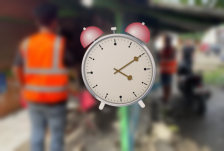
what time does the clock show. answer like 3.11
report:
4.10
